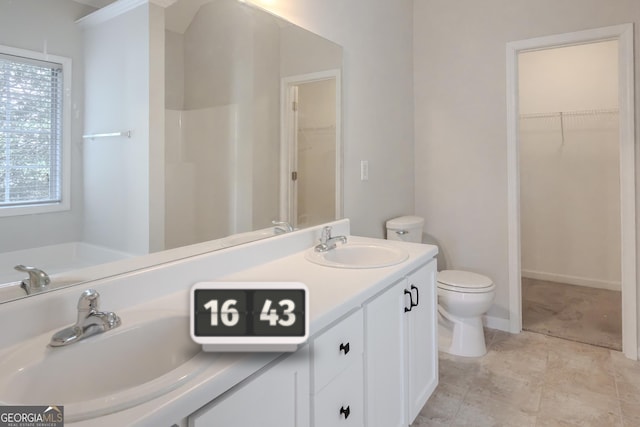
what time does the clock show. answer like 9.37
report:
16.43
